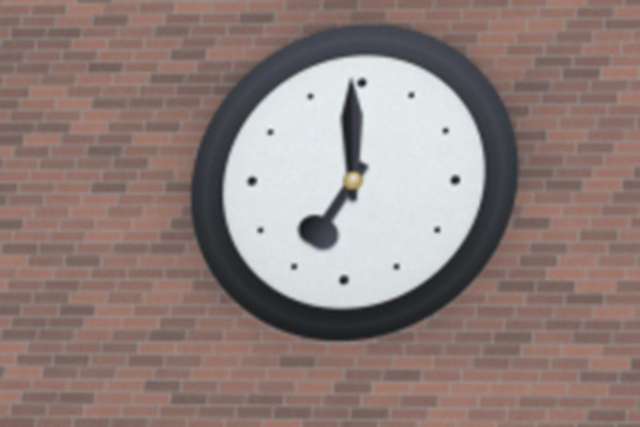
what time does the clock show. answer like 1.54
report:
6.59
